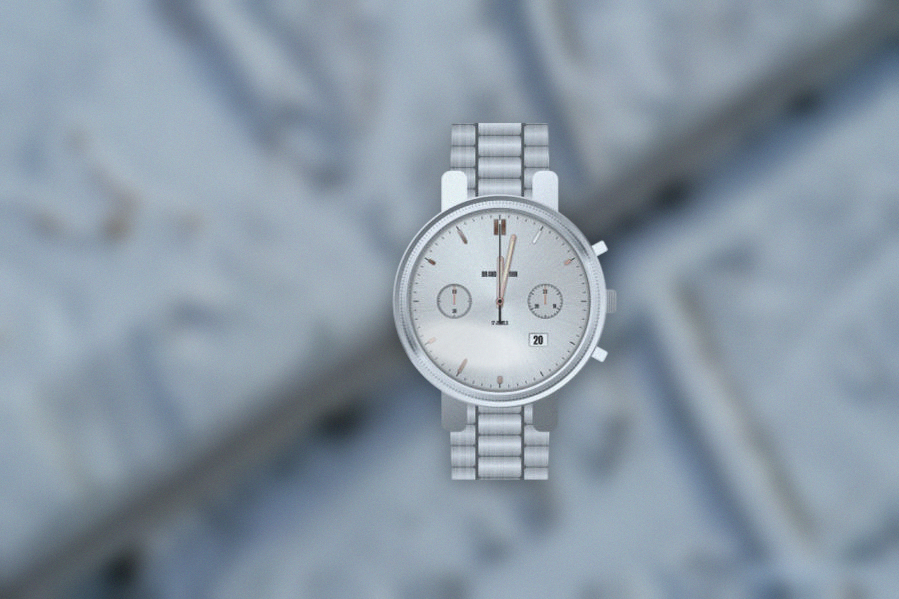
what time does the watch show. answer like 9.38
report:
12.02
